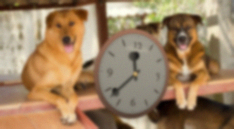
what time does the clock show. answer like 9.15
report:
11.38
